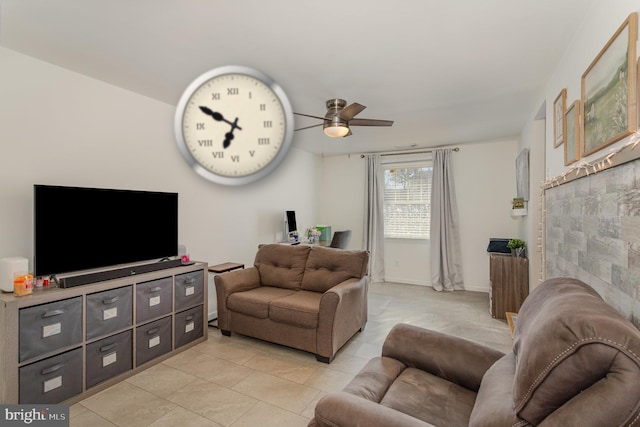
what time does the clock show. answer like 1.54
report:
6.50
